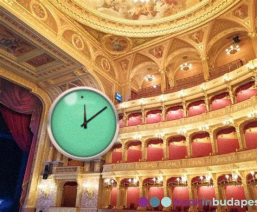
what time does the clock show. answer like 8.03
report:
12.10
